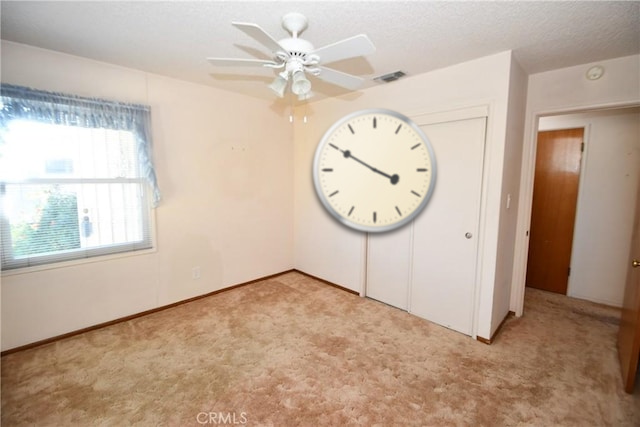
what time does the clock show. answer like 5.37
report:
3.50
